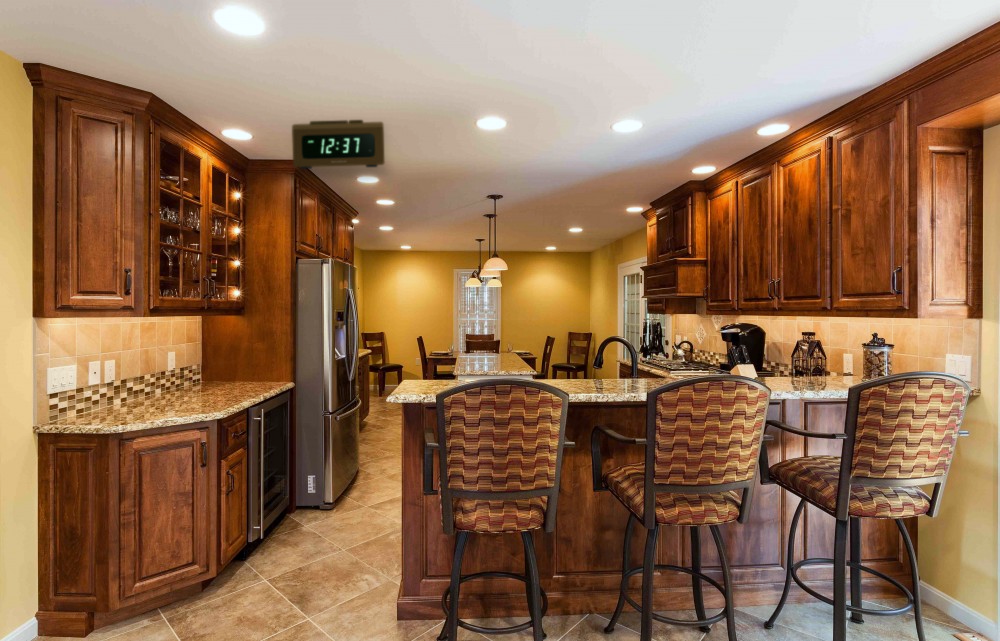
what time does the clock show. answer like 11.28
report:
12.37
